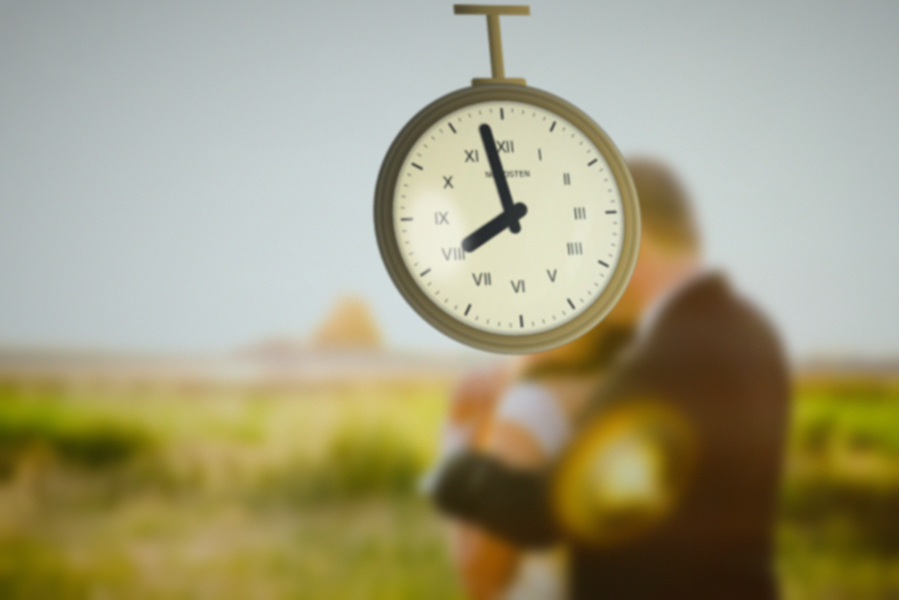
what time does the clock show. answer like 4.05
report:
7.58
